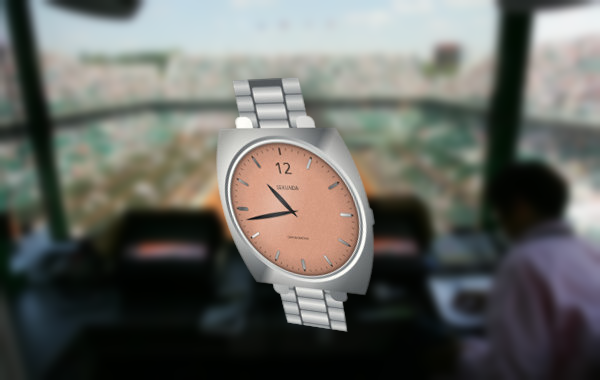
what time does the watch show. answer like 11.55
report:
10.43
